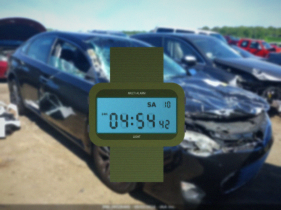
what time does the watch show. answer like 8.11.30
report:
4.54.42
